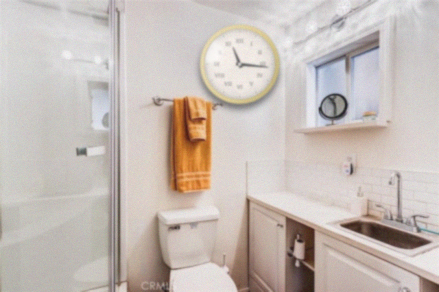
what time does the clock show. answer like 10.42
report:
11.16
